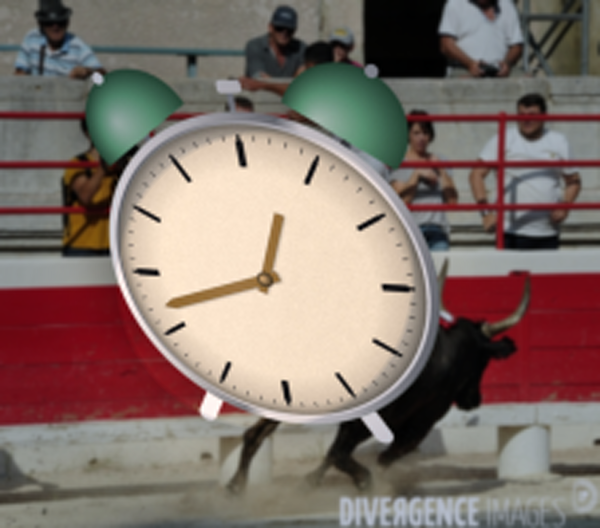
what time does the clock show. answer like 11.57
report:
12.42
